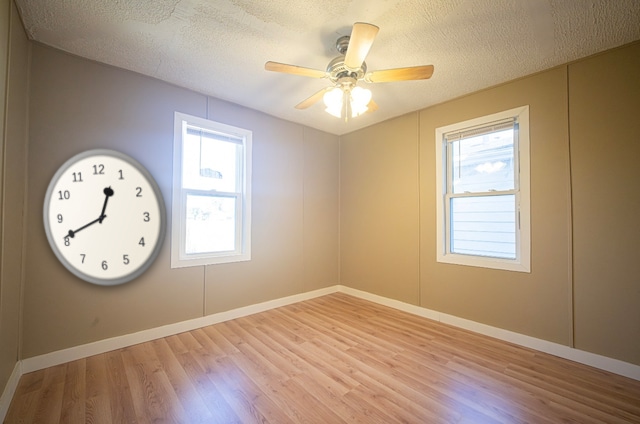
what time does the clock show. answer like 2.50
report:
12.41
